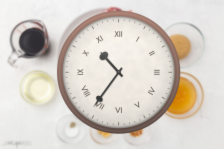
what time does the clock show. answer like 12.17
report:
10.36
